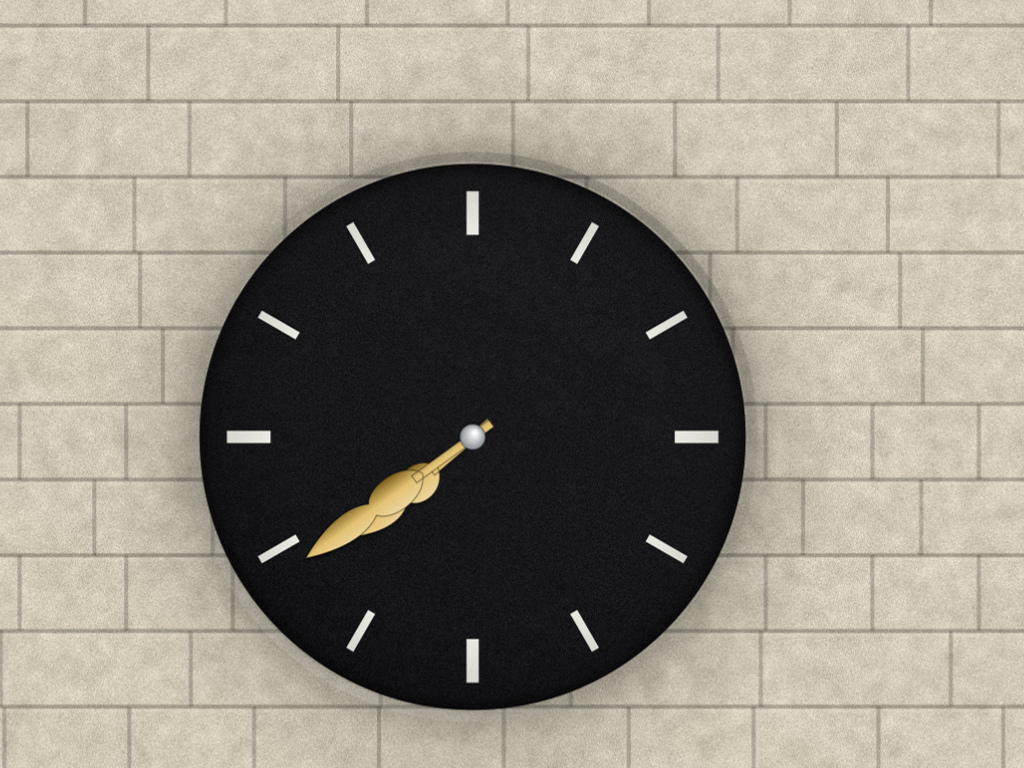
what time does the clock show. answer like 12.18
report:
7.39
